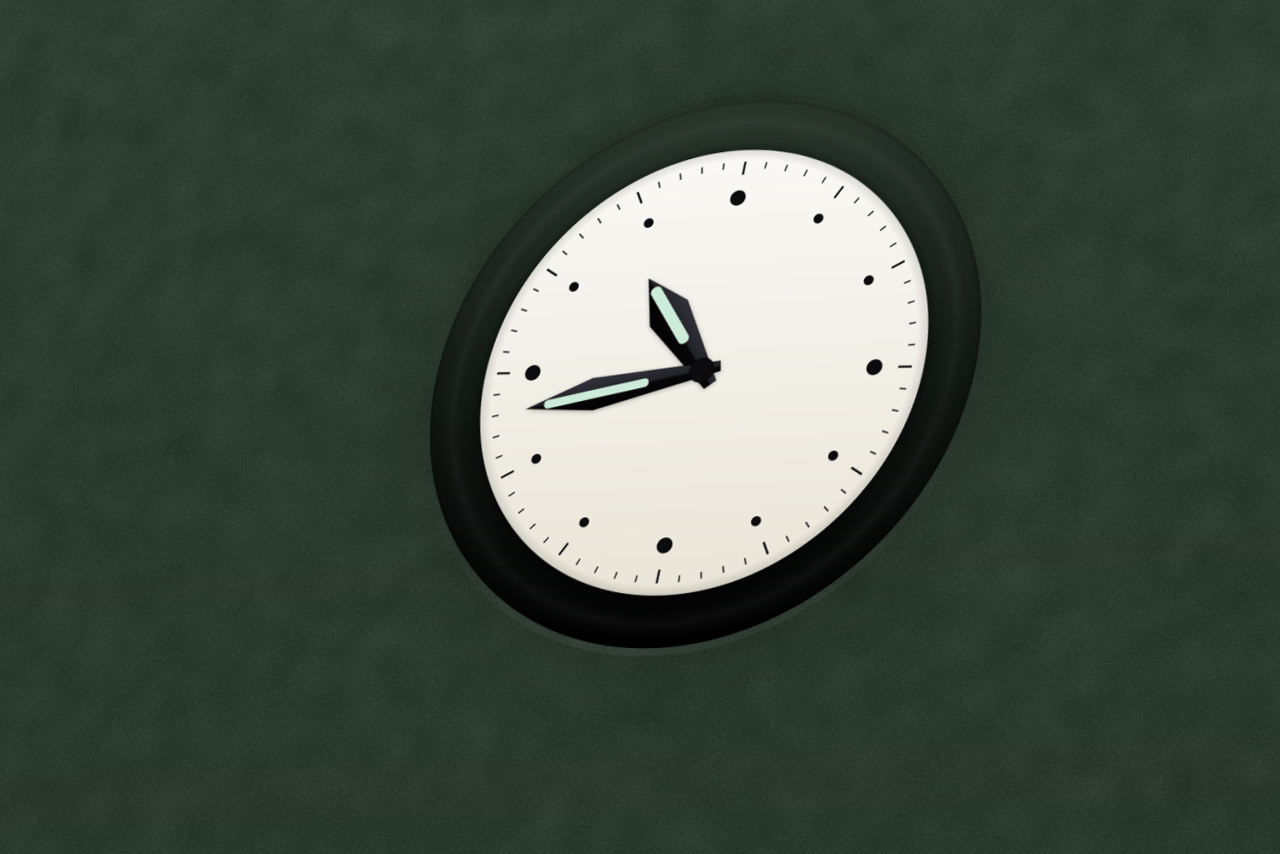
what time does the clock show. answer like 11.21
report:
10.43
